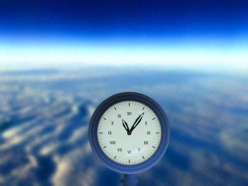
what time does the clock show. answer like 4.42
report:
11.06
